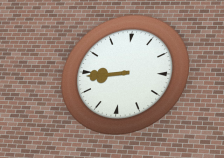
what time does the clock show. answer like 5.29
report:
8.44
